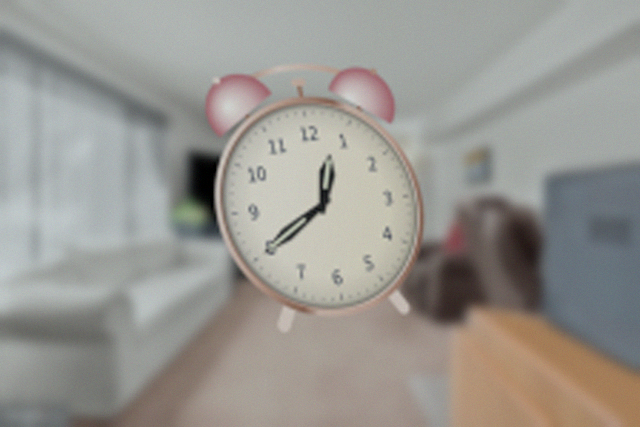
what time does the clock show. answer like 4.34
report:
12.40
